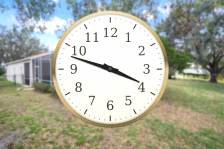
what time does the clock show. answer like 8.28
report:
3.48
